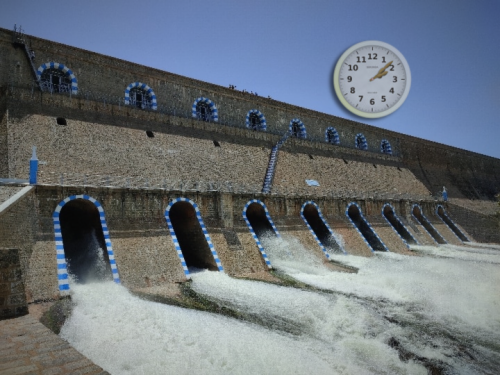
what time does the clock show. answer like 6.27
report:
2.08
